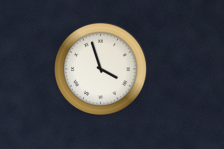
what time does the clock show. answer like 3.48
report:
3.57
